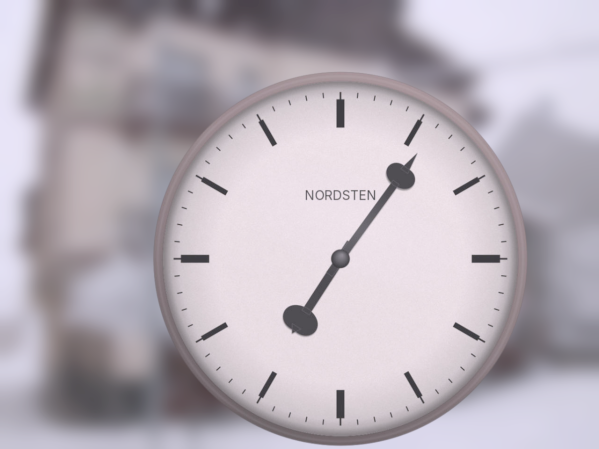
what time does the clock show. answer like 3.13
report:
7.06
